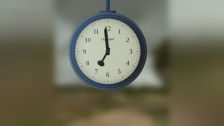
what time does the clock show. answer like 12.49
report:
6.59
